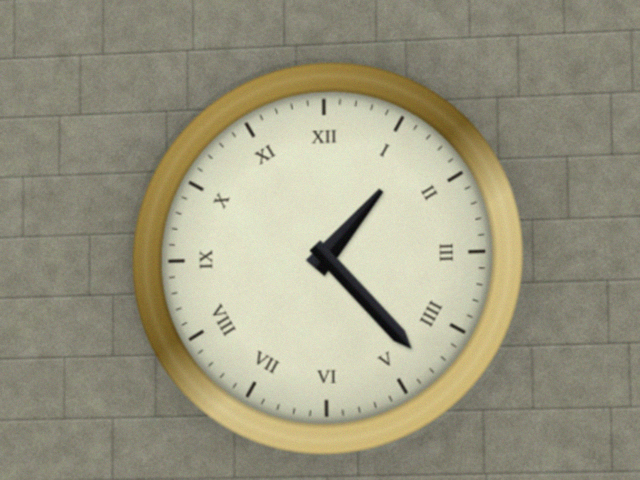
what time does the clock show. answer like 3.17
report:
1.23
